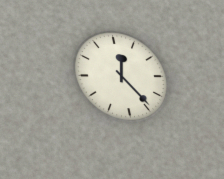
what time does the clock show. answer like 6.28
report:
12.24
